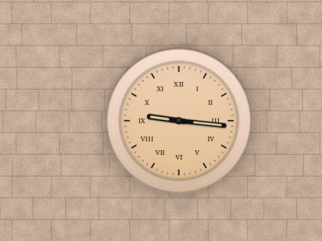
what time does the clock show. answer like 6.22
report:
9.16
